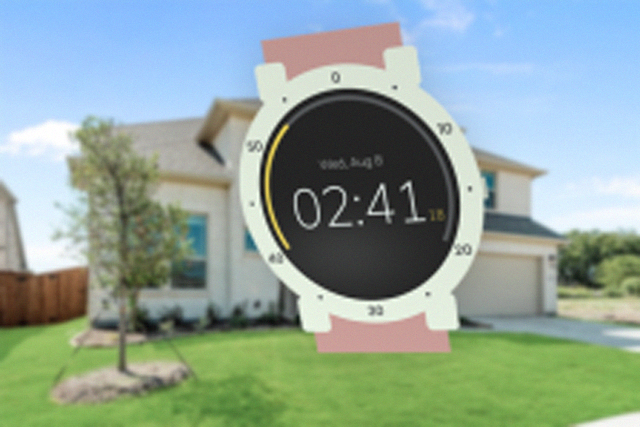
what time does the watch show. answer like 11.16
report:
2.41
